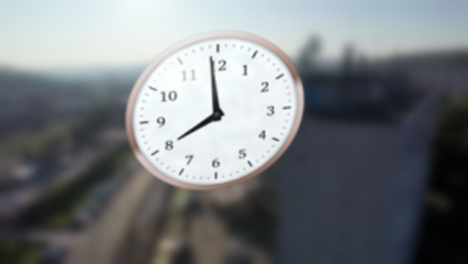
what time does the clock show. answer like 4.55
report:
7.59
